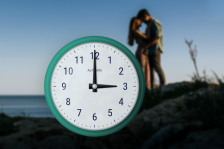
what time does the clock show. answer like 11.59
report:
3.00
